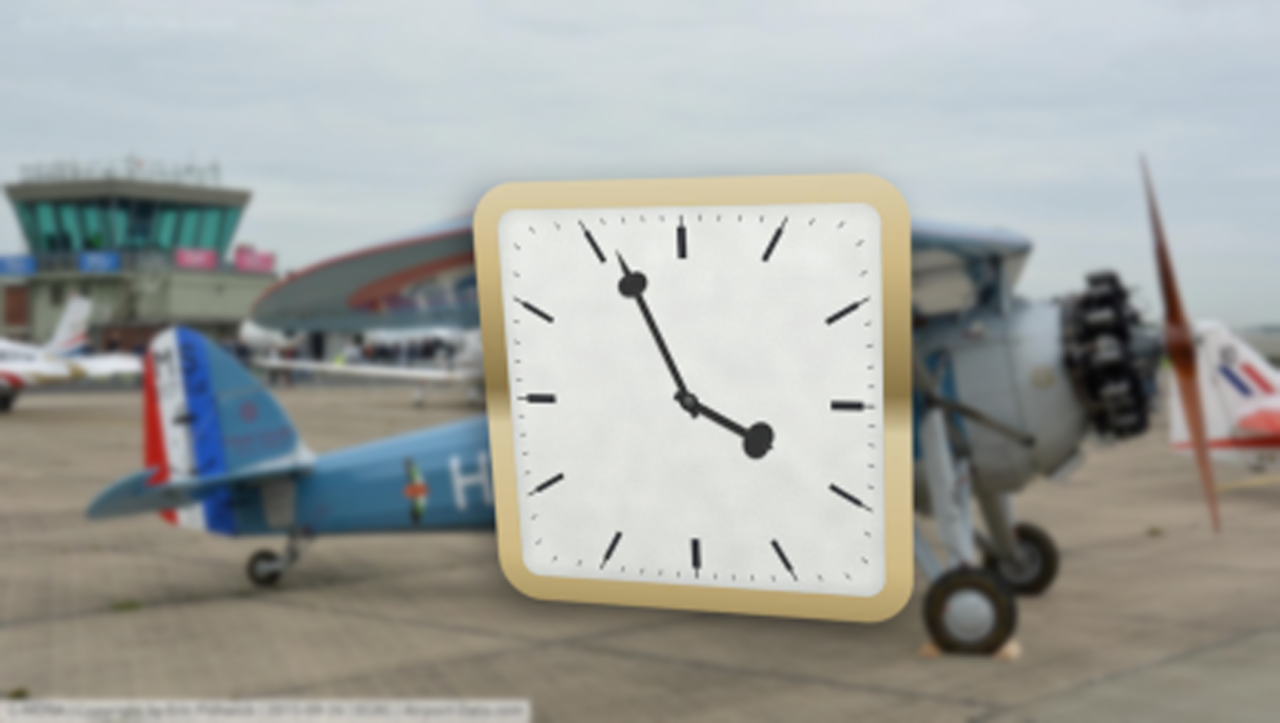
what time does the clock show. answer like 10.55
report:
3.56
